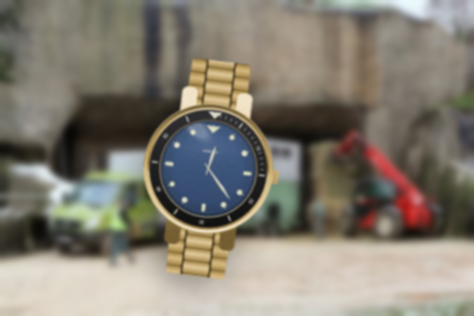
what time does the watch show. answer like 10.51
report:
12.23
